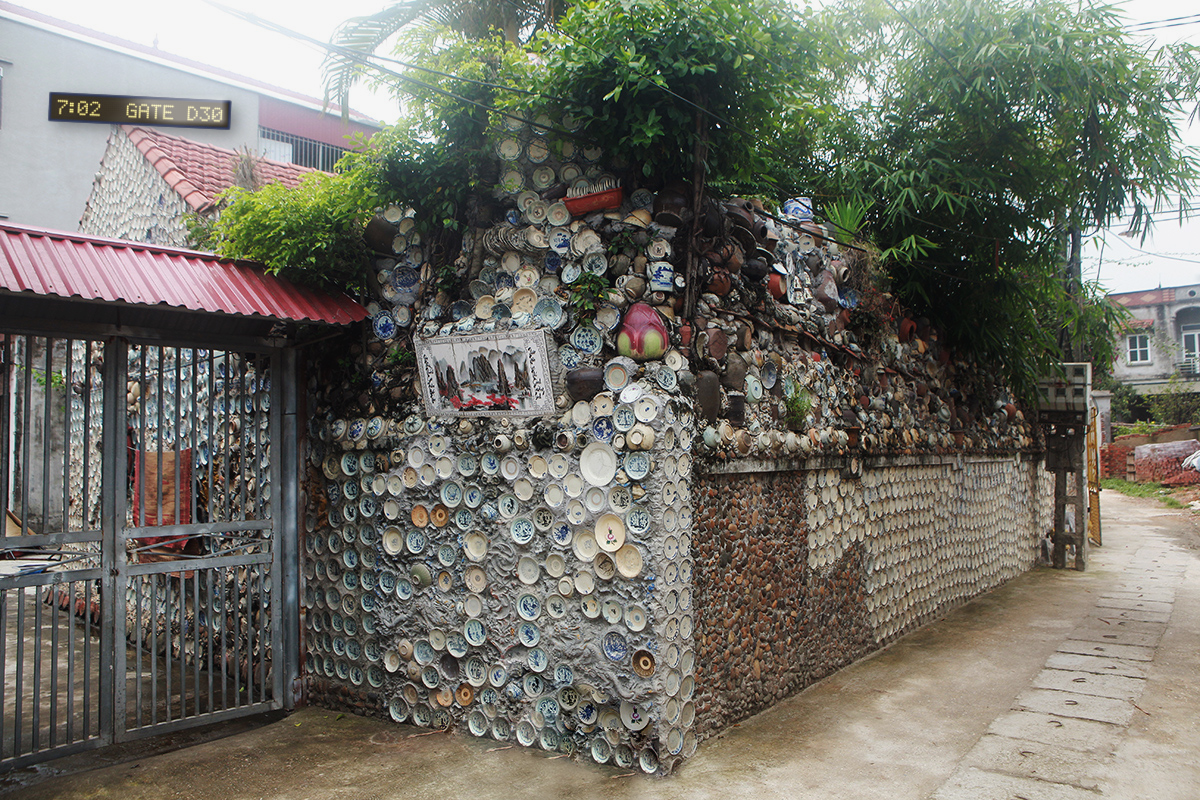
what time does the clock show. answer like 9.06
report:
7.02
